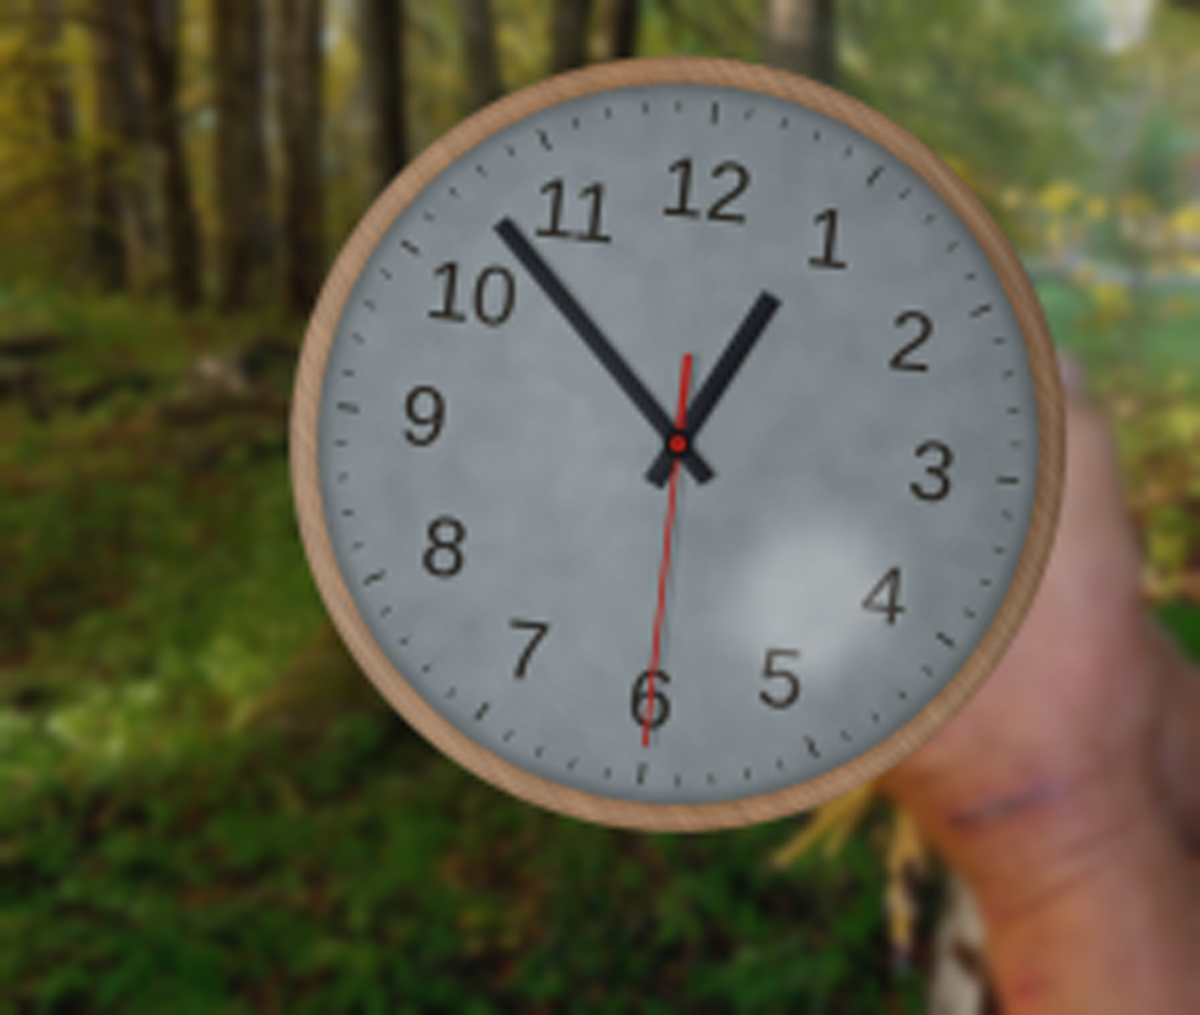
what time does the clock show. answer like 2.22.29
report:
12.52.30
